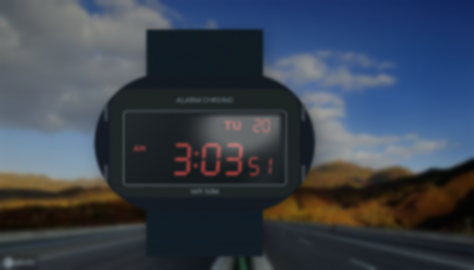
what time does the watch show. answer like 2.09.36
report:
3.03.51
